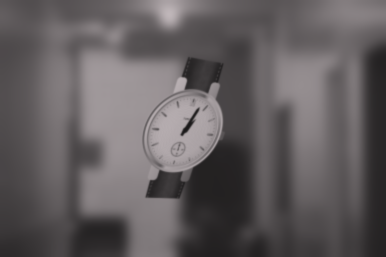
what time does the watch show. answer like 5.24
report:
1.03
